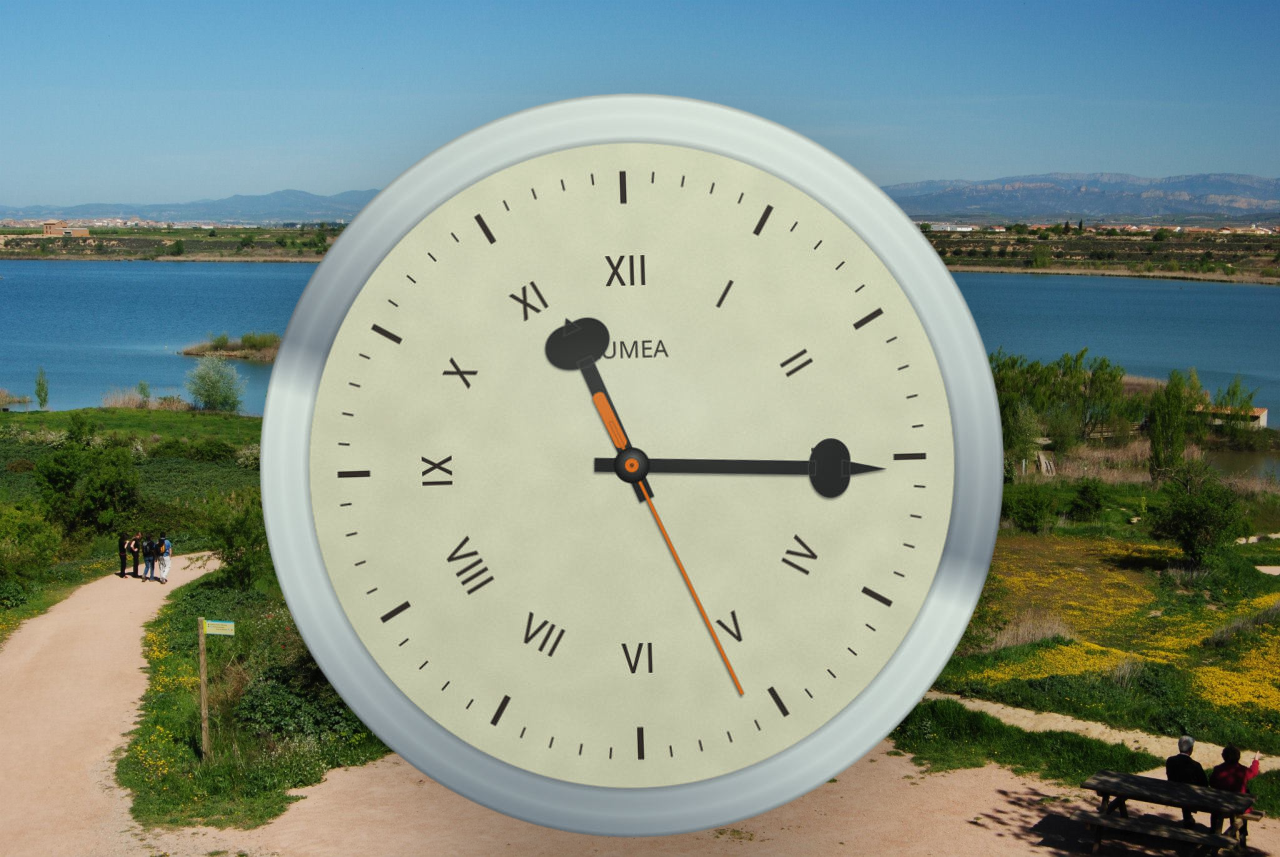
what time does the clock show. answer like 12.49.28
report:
11.15.26
